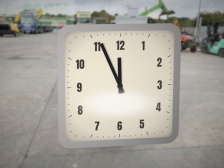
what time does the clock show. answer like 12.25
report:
11.56
